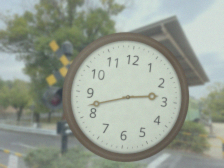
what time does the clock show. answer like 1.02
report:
2.42
